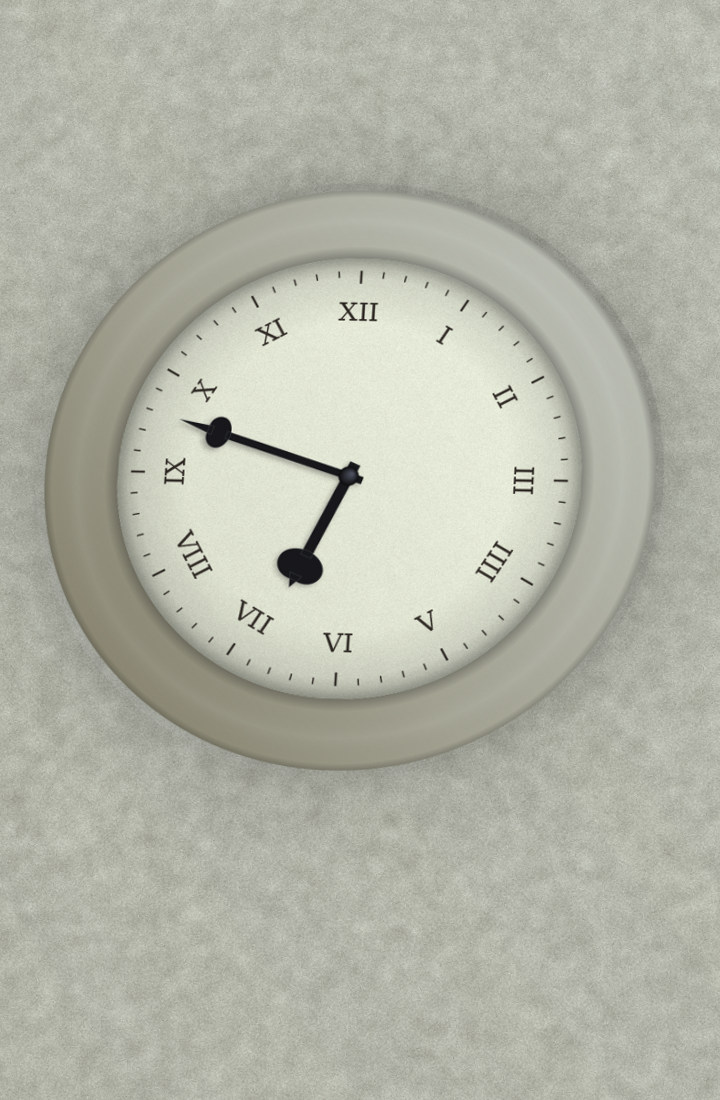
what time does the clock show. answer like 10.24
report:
6.48
